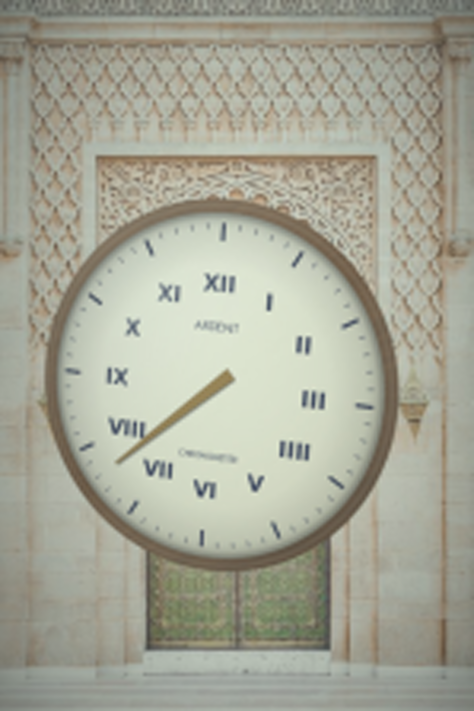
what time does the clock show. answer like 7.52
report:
7.38
